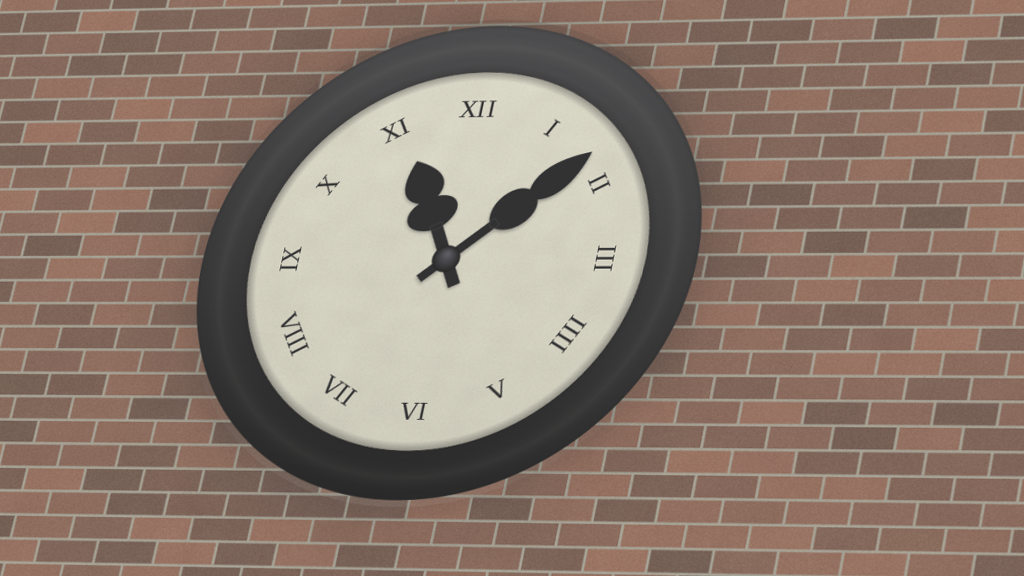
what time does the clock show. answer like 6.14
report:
11.08
